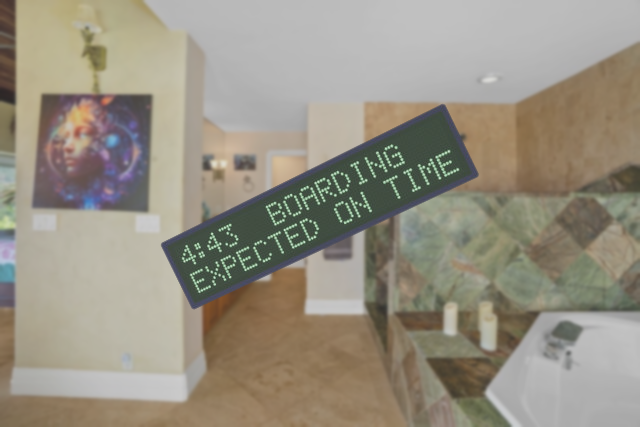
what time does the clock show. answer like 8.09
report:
4.43
